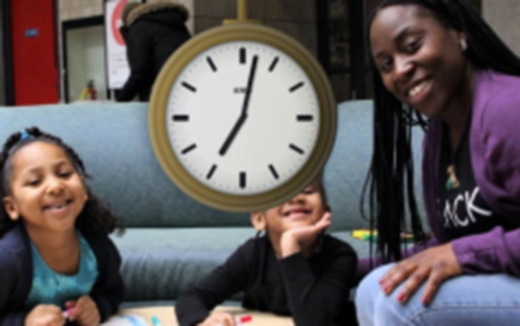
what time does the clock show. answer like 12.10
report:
7.02
